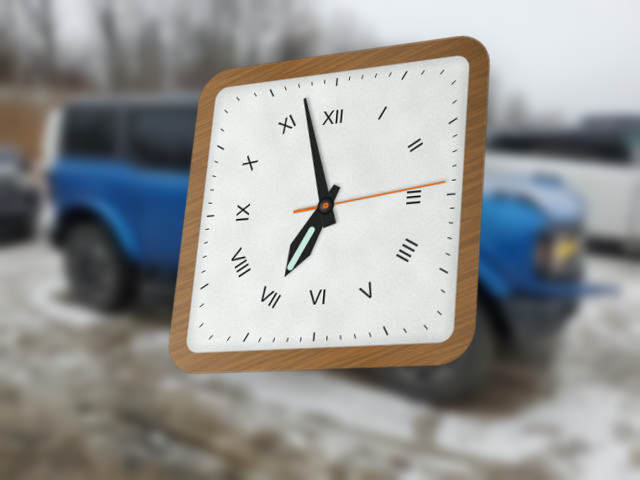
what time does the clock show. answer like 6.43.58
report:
6.57.14
